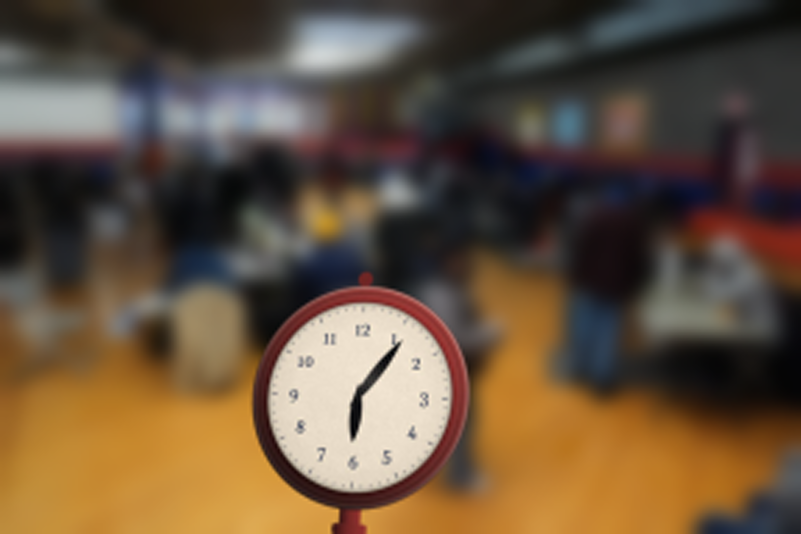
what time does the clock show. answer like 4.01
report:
6.06
